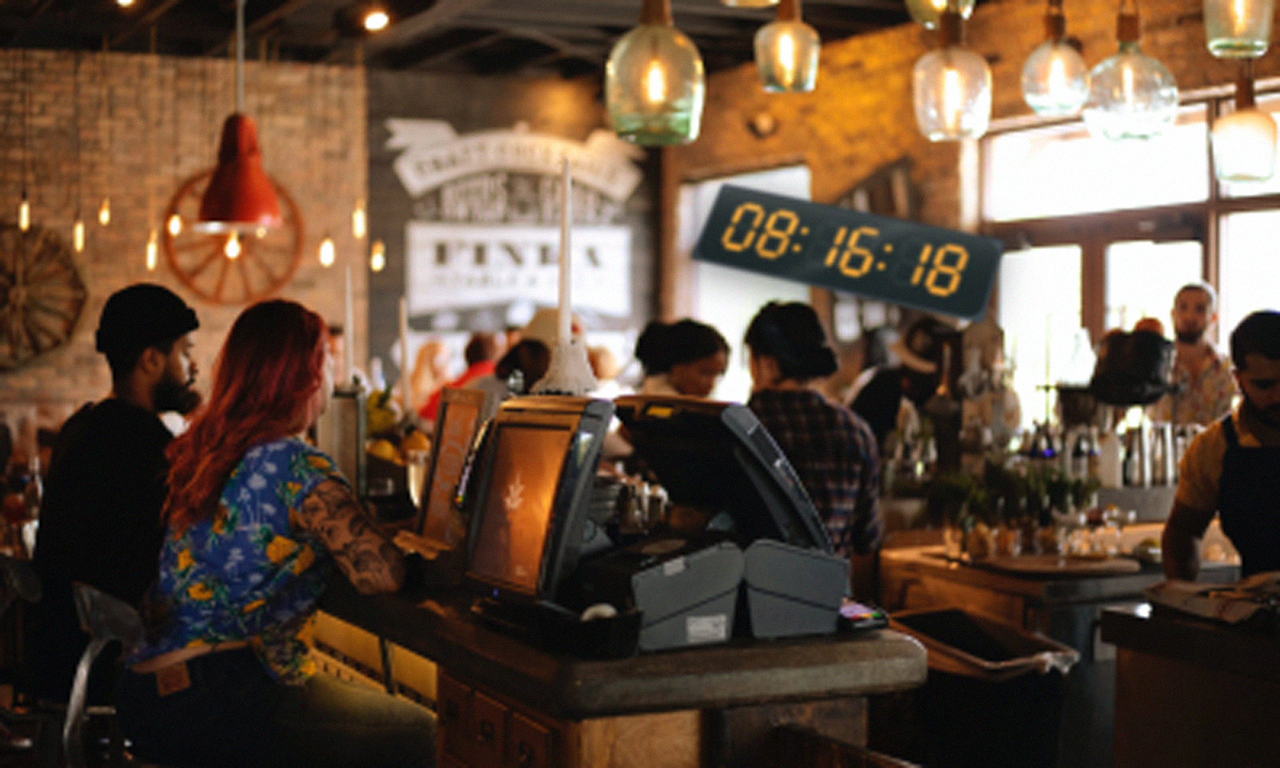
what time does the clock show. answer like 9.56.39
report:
8.16.18
